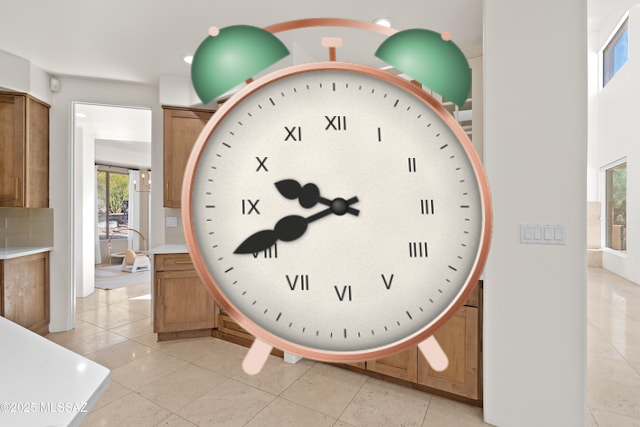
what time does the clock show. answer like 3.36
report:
9.41
